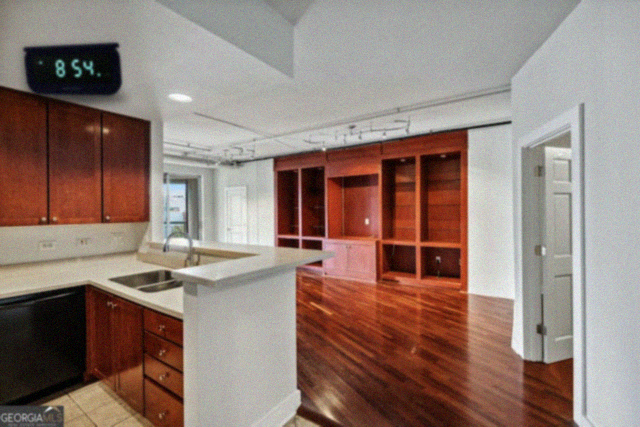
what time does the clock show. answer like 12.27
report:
8.54
